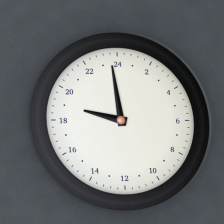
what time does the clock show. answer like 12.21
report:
18.59
